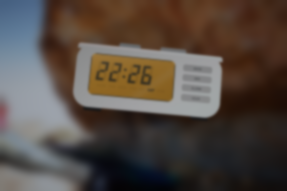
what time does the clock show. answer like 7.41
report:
22.26
